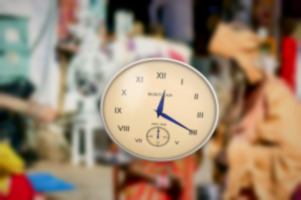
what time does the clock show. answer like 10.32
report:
12.20
